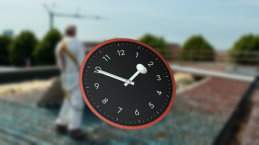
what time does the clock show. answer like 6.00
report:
1.50
